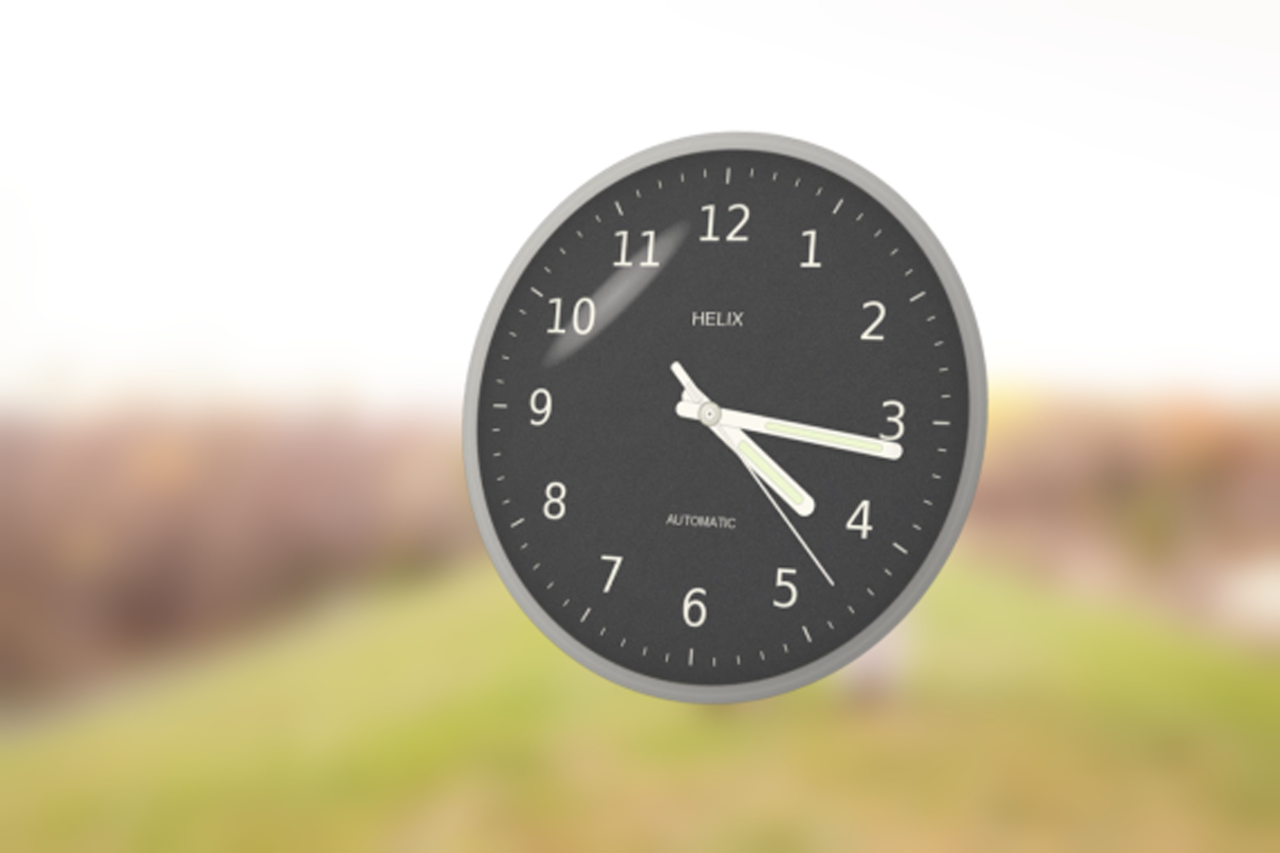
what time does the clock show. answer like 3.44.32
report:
4.16.23
